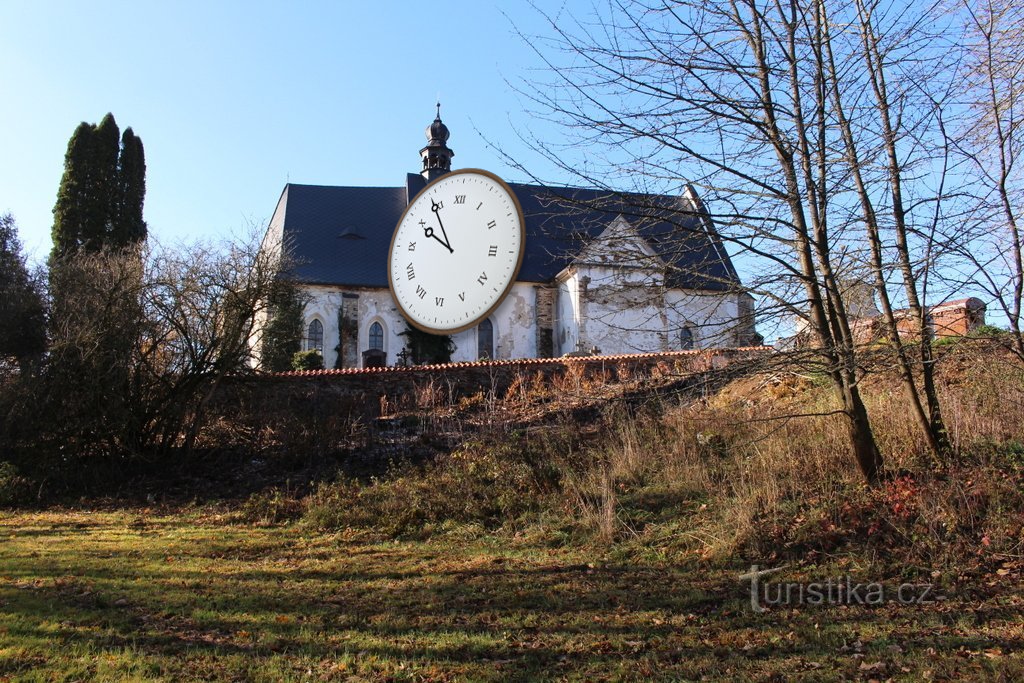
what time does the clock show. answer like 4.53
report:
9.54
